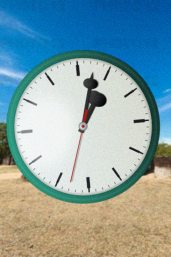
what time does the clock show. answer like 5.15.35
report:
1.02.33
